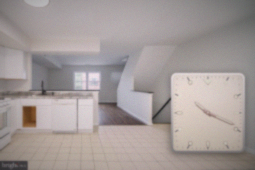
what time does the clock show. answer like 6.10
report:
10.19
